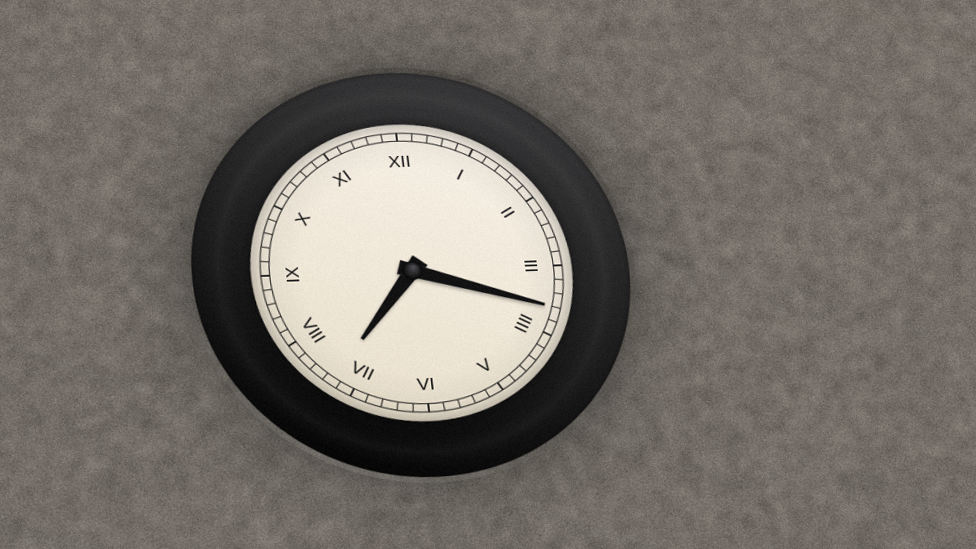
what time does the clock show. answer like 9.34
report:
7.18
